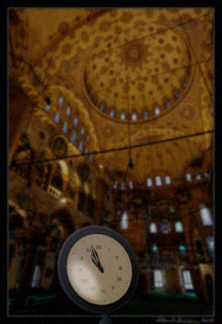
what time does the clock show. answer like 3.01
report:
10.57
